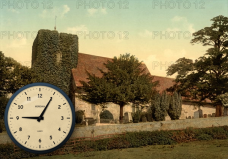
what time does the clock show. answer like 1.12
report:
9.05
